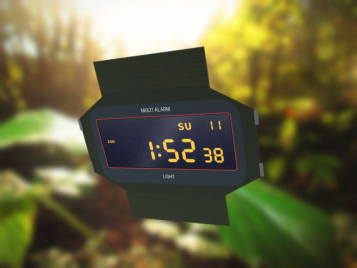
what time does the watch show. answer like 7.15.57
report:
1.52.38
